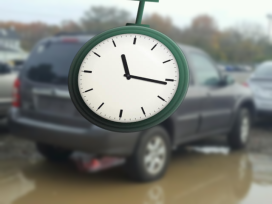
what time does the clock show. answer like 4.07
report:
11.16
